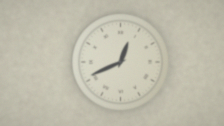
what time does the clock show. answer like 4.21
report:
12.41
